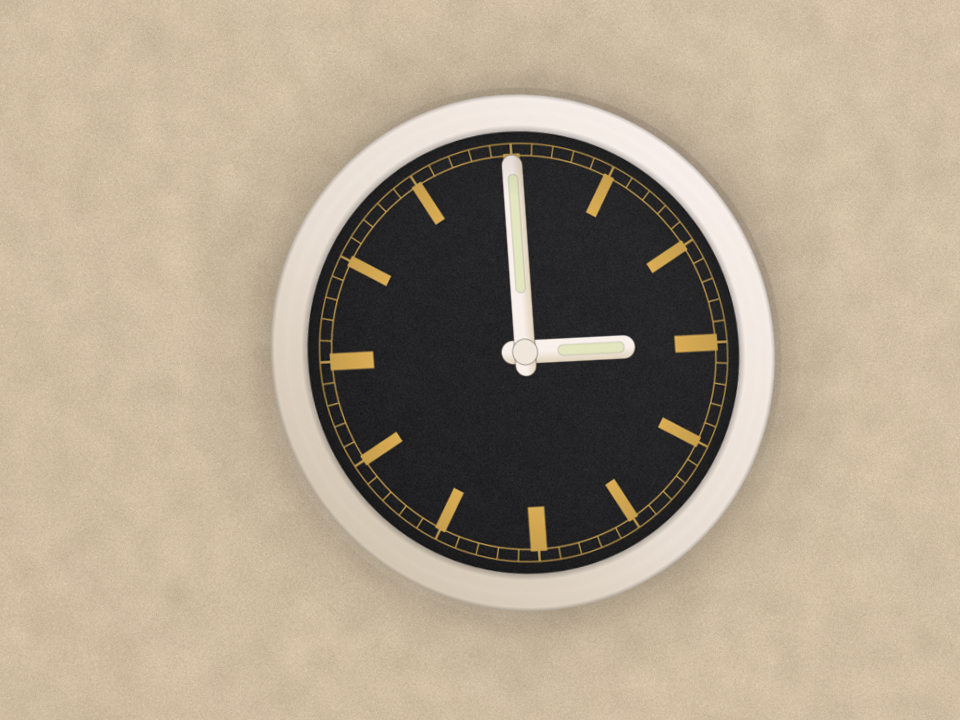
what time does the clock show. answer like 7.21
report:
3.00
